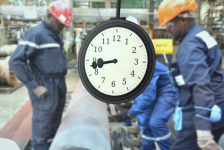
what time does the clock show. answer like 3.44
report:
8.43
